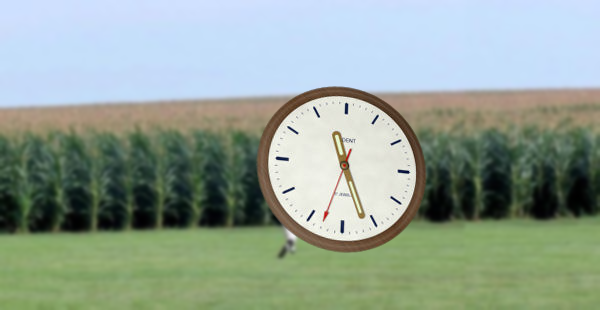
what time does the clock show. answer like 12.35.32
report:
11.26.33
